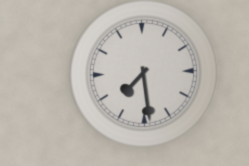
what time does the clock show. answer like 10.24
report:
7.29
